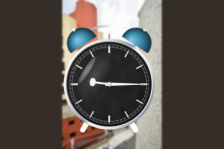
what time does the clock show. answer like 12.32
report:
9.15
